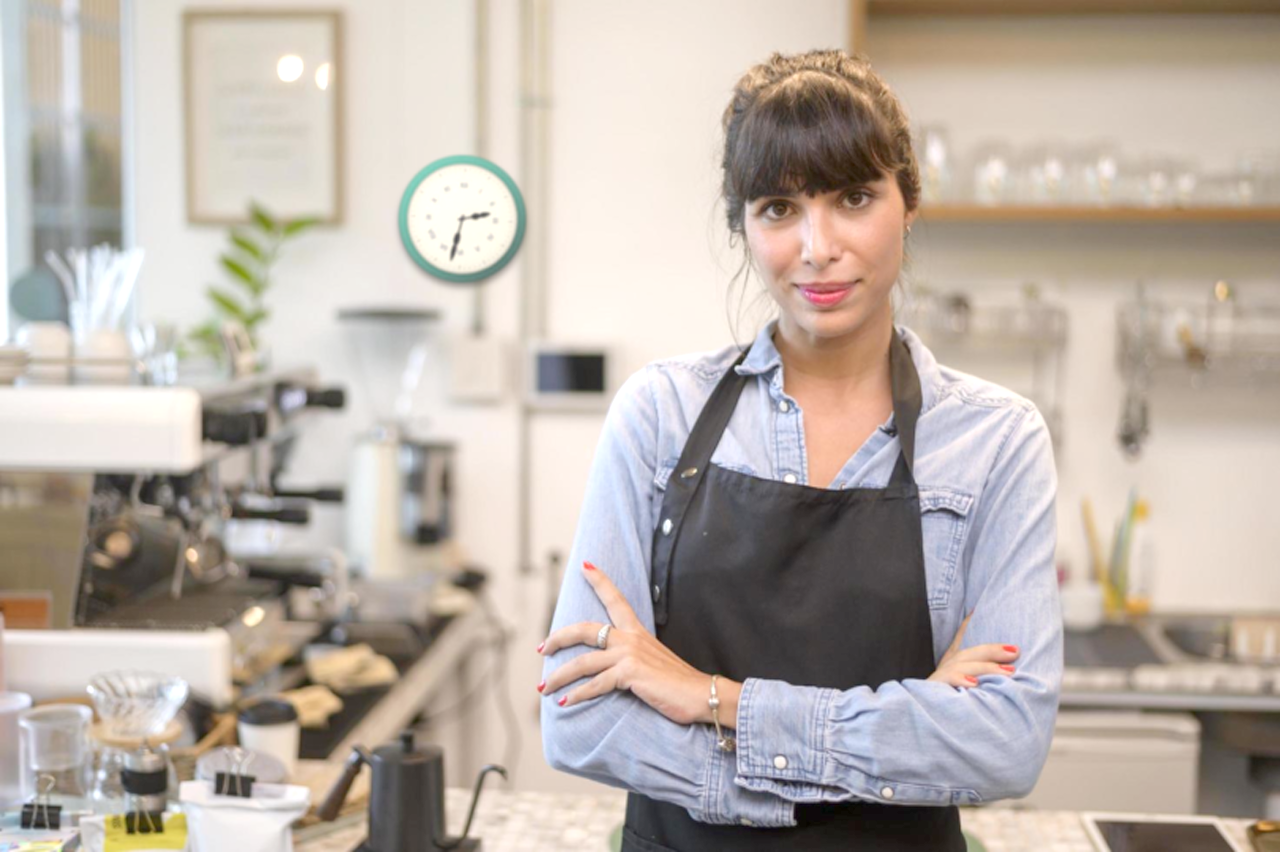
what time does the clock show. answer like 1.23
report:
2.32
